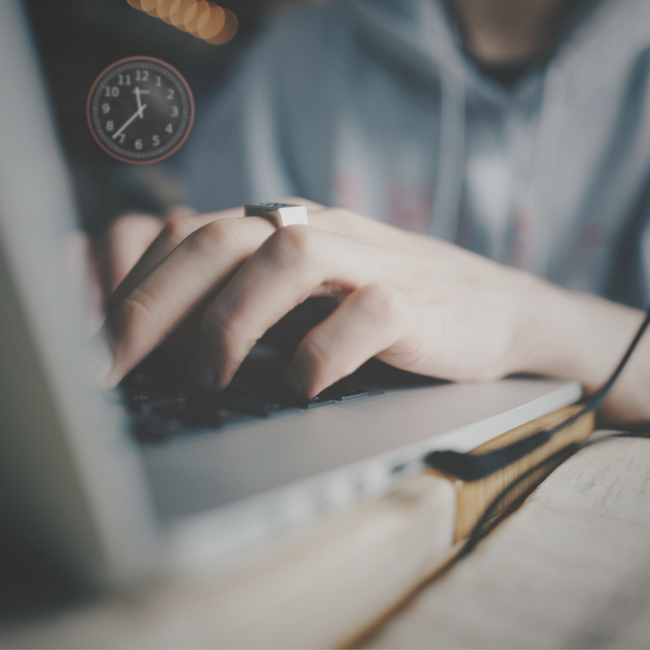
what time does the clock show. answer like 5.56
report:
11.37
